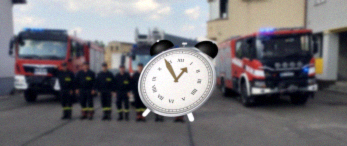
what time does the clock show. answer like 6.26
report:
12.54
